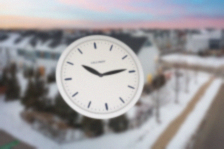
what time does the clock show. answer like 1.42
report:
10.14
